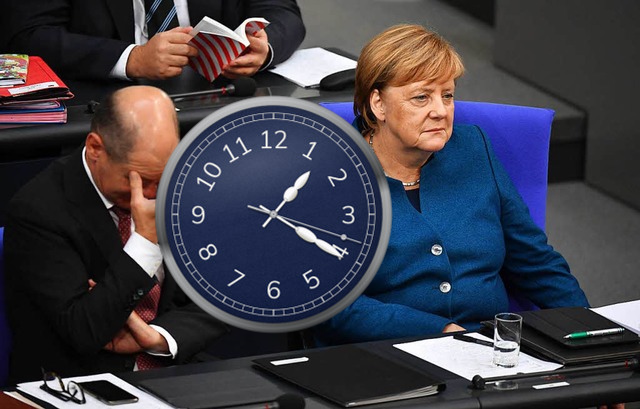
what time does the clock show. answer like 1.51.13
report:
1.20.18
